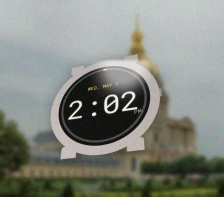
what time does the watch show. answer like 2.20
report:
2.02
